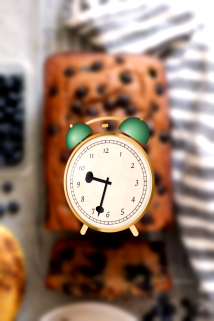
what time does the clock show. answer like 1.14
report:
9.33
